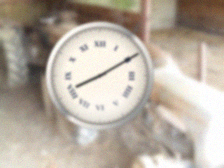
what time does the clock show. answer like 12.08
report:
8.10
